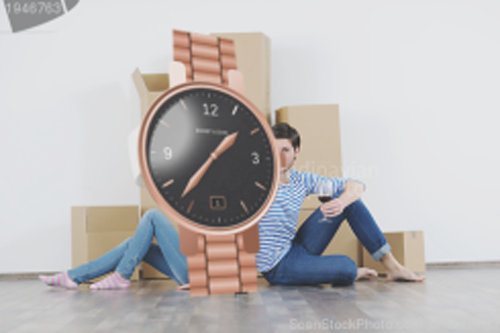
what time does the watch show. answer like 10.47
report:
1.37
